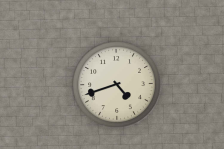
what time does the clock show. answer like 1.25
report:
4.42
